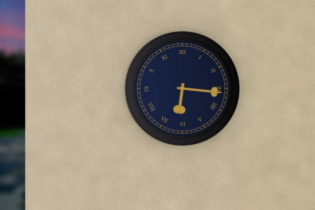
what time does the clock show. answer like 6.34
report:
6.16
